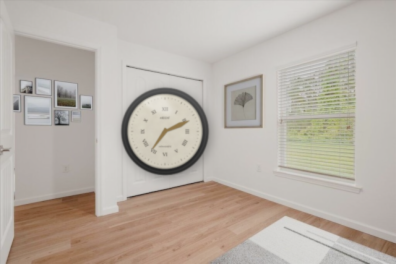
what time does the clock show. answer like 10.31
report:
7.11
